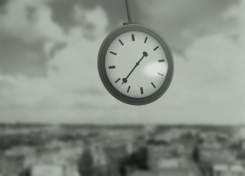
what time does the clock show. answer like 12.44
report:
1.38
